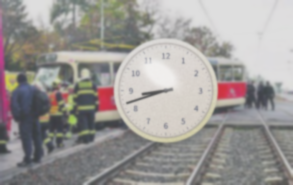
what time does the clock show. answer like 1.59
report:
8.42
